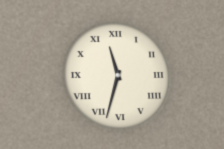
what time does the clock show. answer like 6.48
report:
11.33
